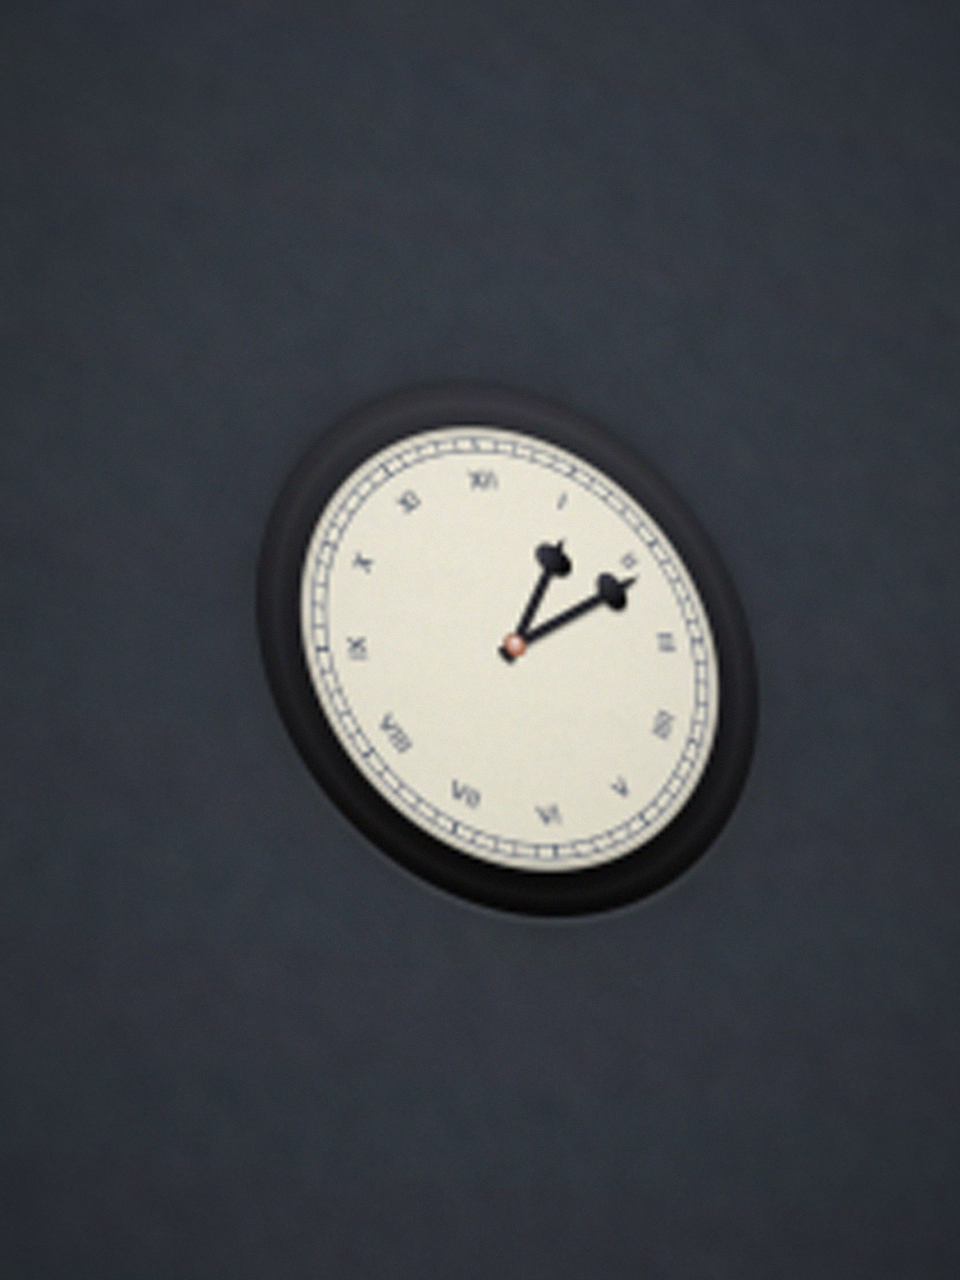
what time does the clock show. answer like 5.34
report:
1.11
